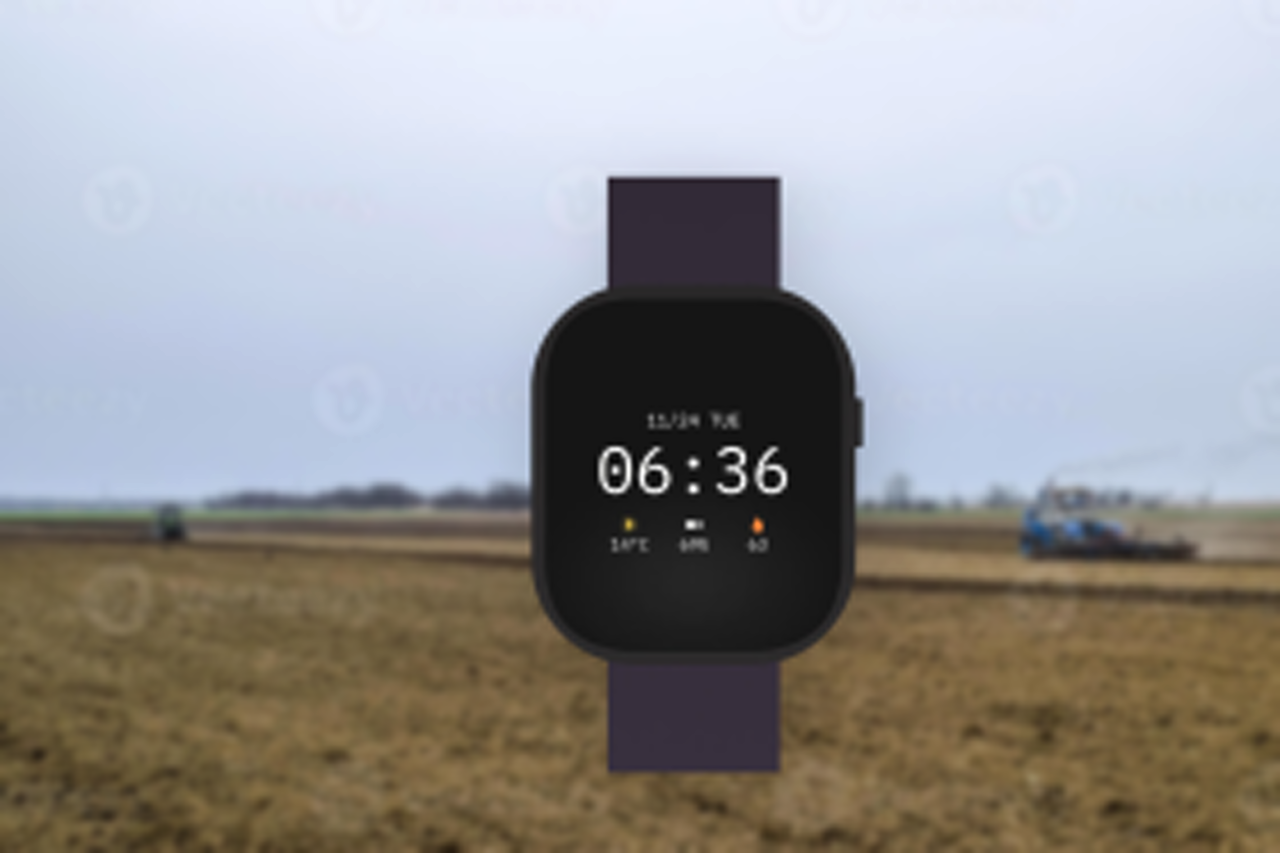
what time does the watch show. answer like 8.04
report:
6.36
